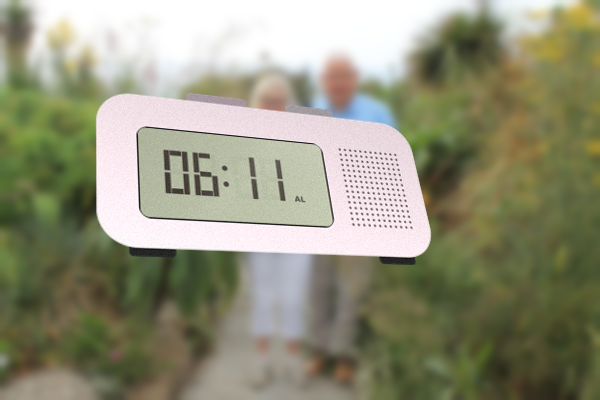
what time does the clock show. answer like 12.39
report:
6.11
